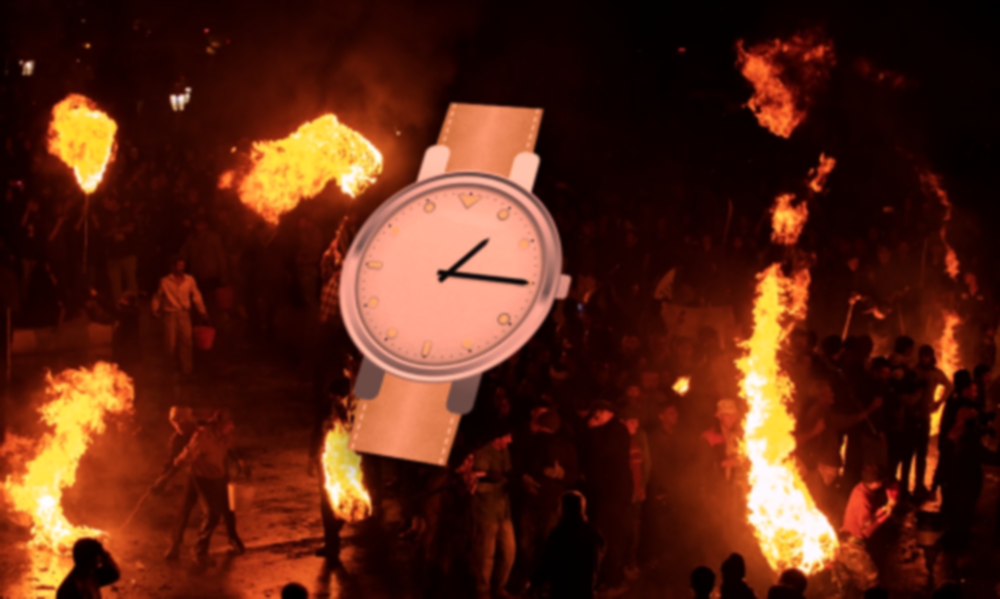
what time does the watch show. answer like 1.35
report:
1.15
